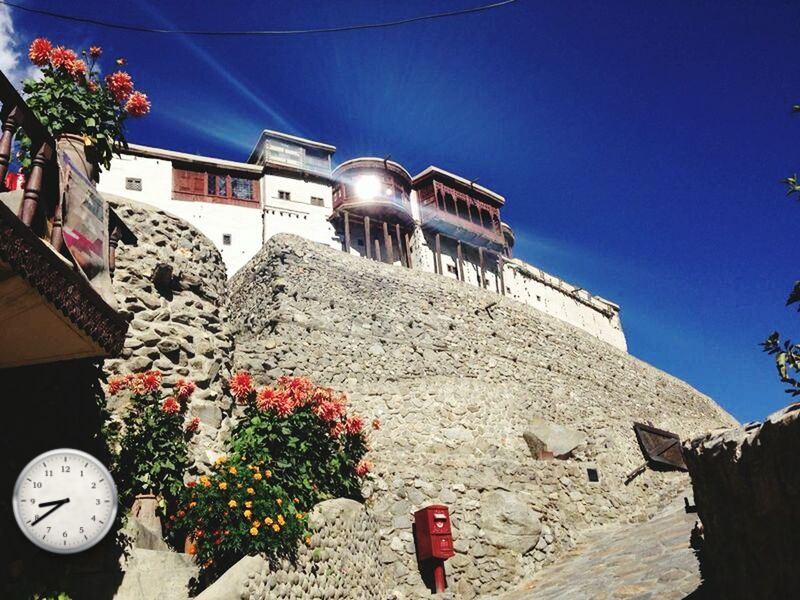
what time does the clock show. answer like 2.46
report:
8.39
